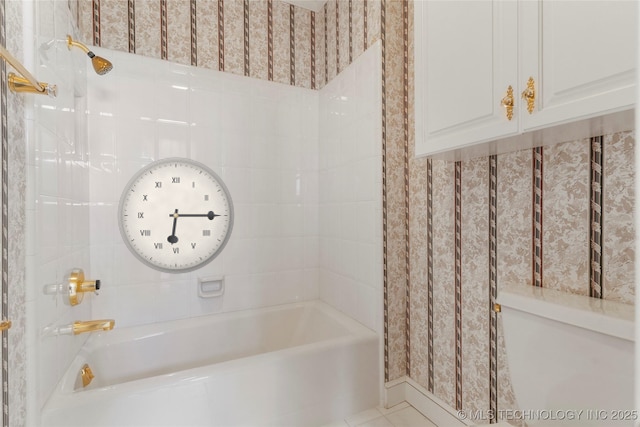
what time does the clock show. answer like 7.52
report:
6.15
